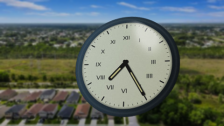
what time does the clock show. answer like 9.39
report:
7.25
